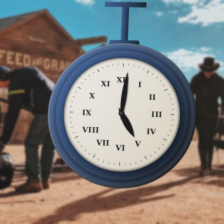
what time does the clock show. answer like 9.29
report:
5.01
